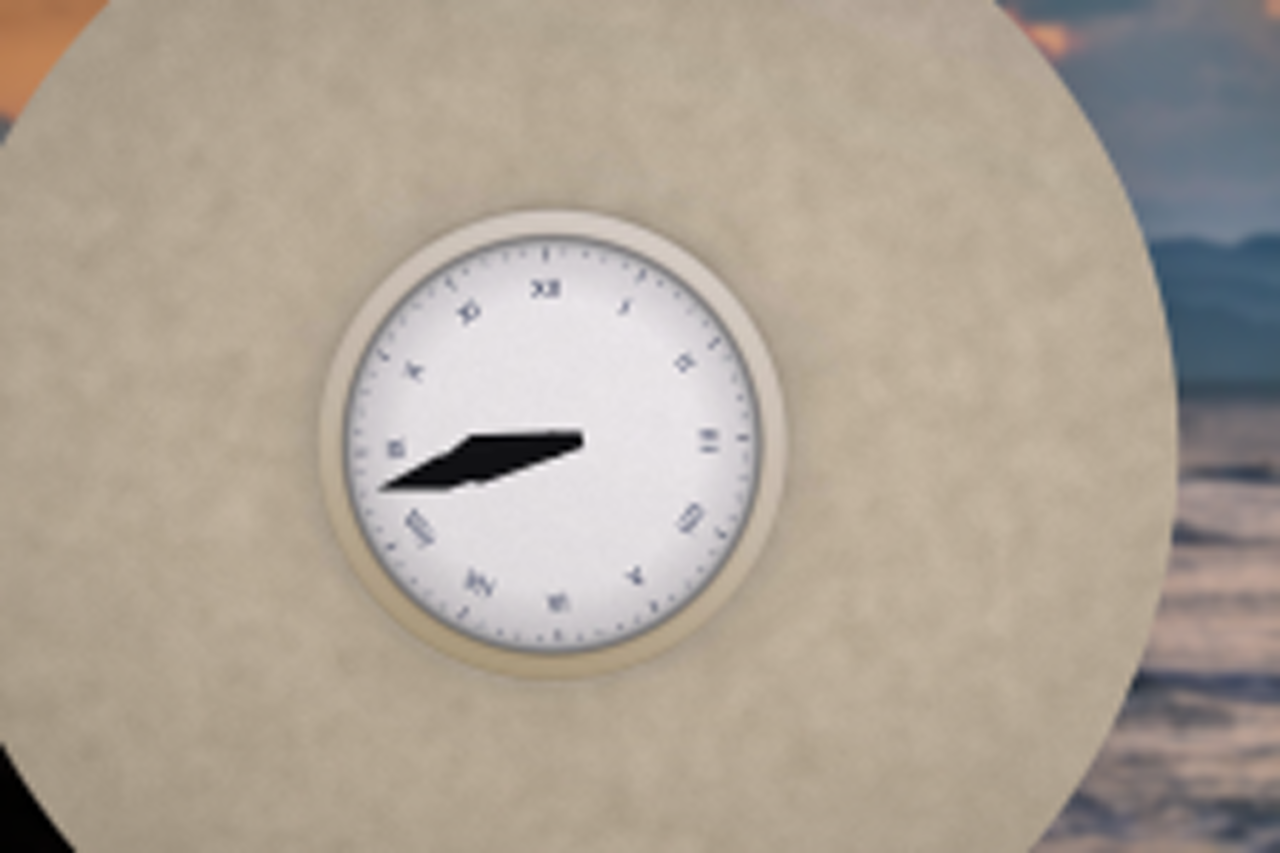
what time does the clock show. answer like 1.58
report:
8.43
